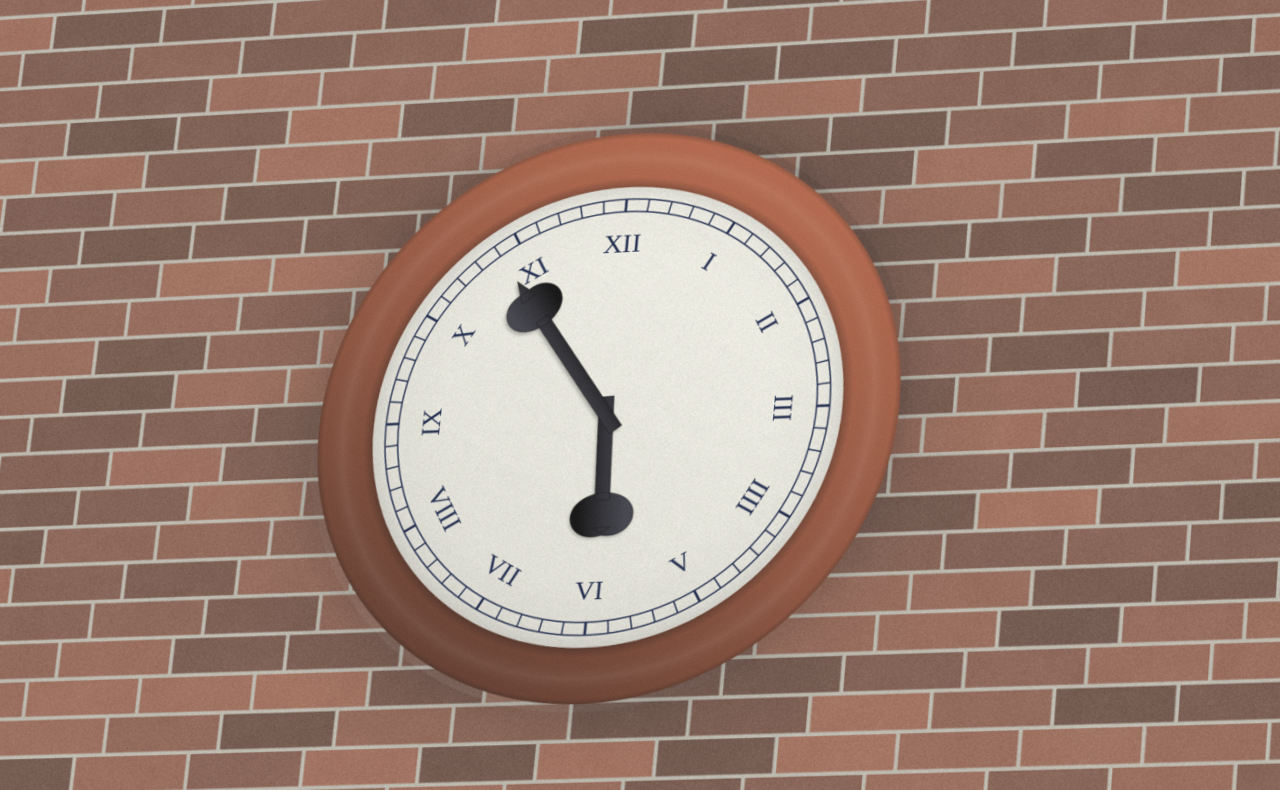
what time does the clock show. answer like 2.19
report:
5.54
